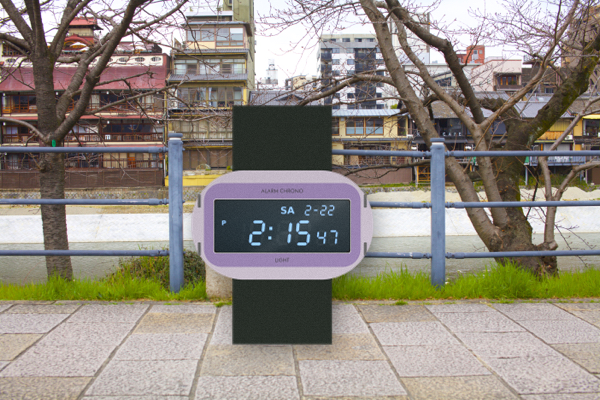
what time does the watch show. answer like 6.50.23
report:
2.15.47
